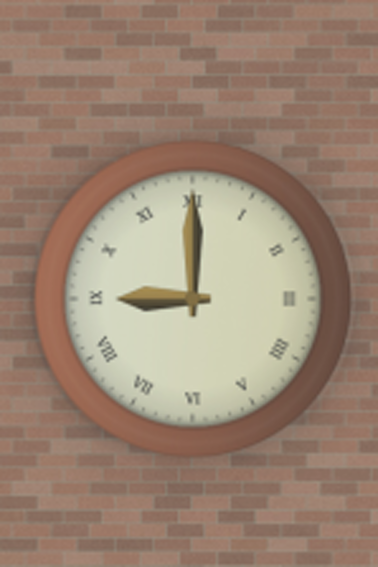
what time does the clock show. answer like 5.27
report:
9.00
